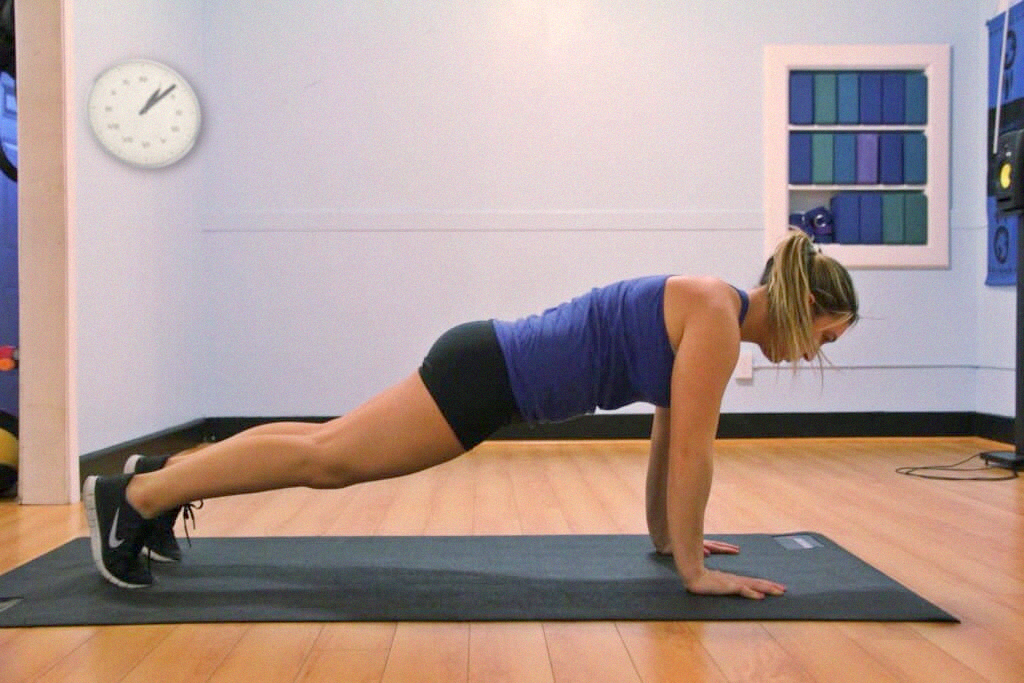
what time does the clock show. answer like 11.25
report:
1.08
